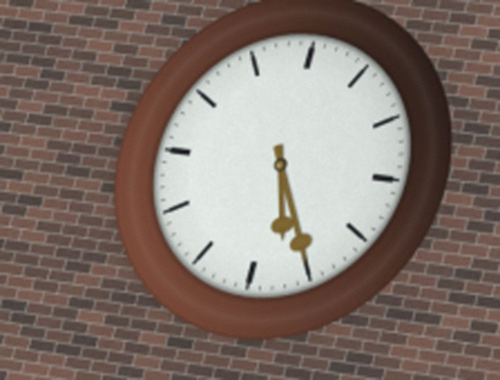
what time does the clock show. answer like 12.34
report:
5.25
